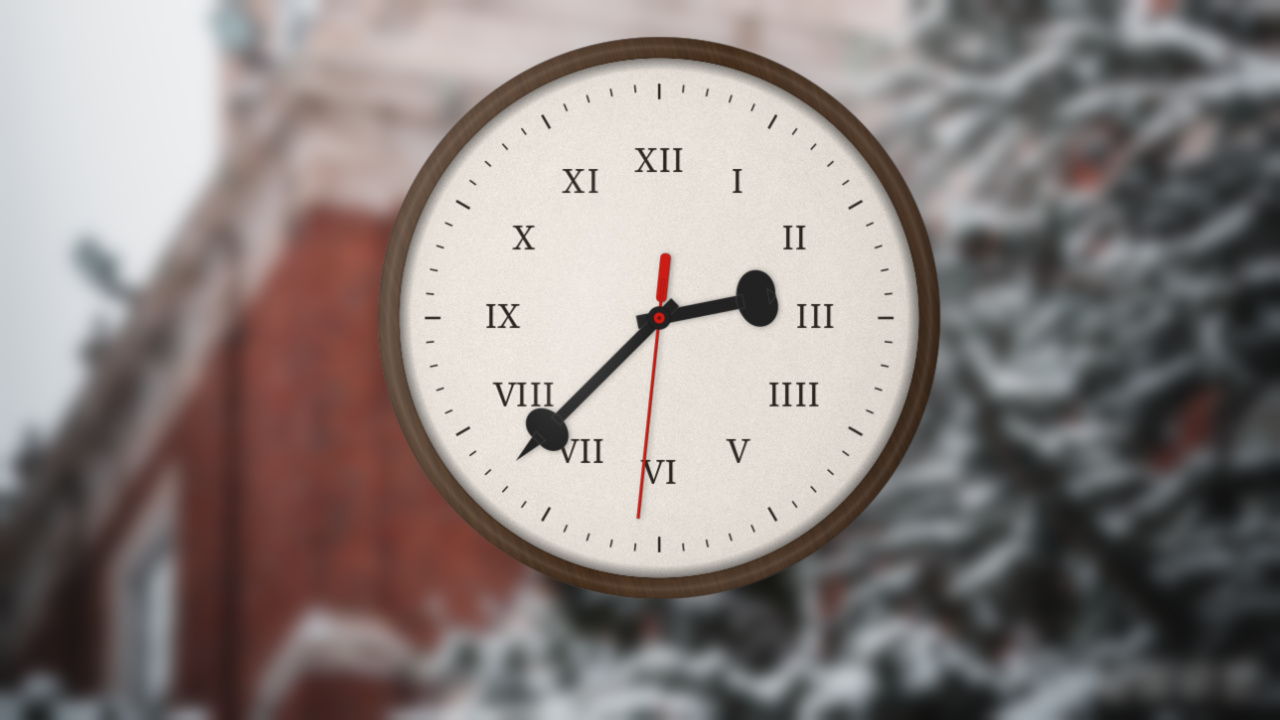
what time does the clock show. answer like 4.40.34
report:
2.37.31
